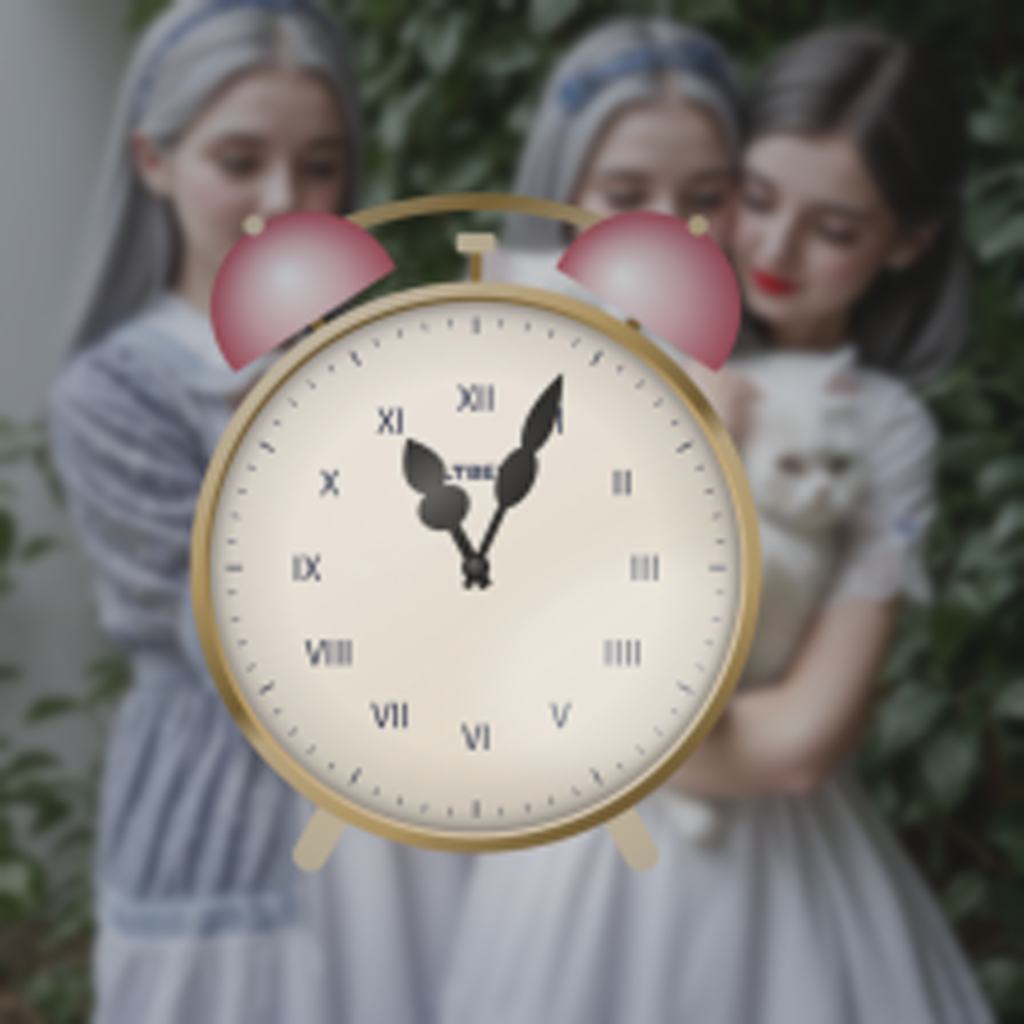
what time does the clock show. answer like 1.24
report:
11.04
